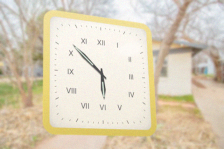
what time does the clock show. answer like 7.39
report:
5.52
